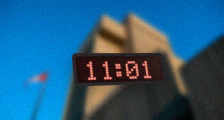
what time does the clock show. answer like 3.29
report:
11.01
